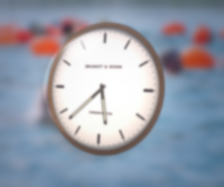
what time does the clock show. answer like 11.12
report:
5.38
